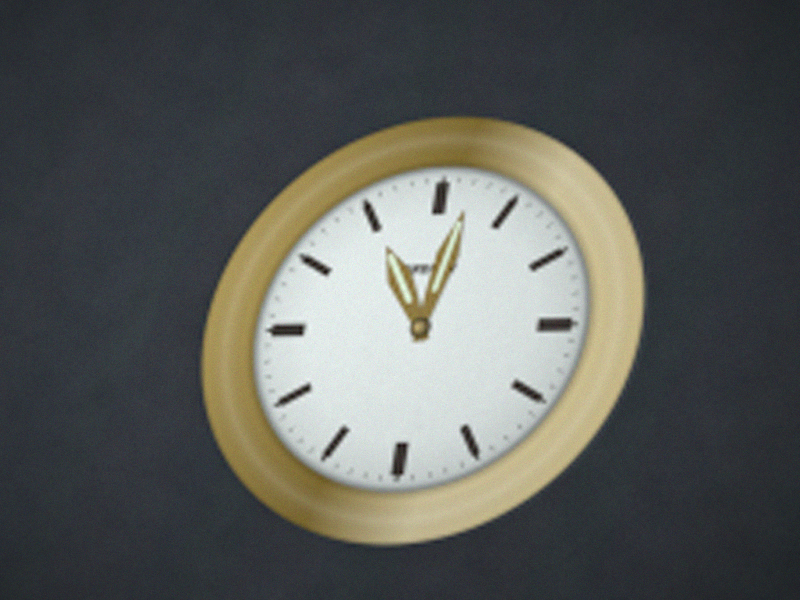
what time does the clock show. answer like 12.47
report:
11.02
